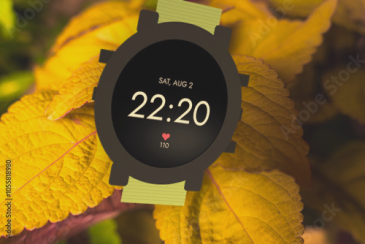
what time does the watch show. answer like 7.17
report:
22.20
